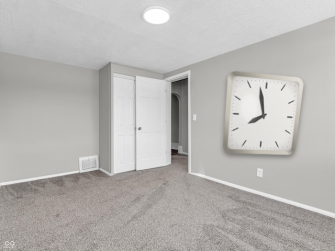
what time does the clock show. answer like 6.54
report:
7.58
